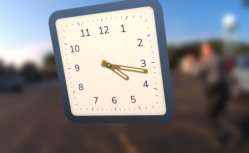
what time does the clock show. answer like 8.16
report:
4.17
